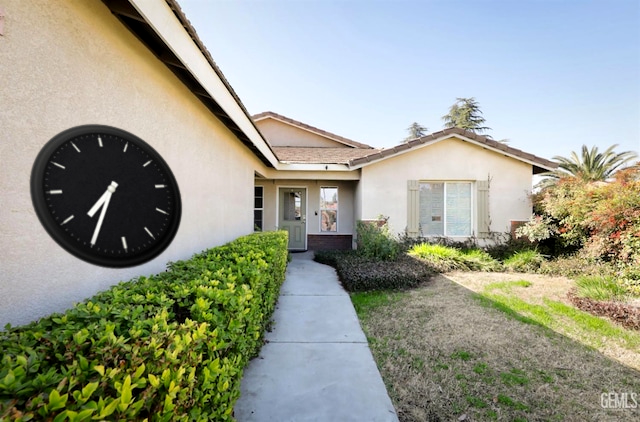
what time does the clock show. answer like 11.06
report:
7.35
